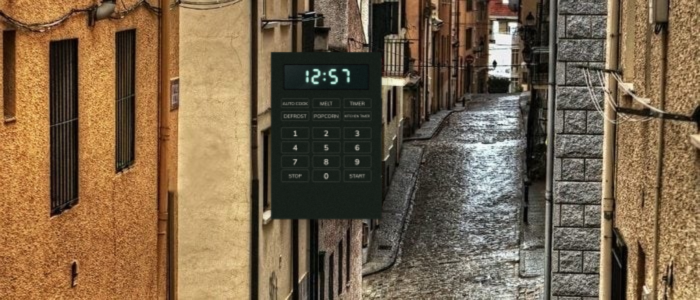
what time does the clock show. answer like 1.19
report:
12.57
